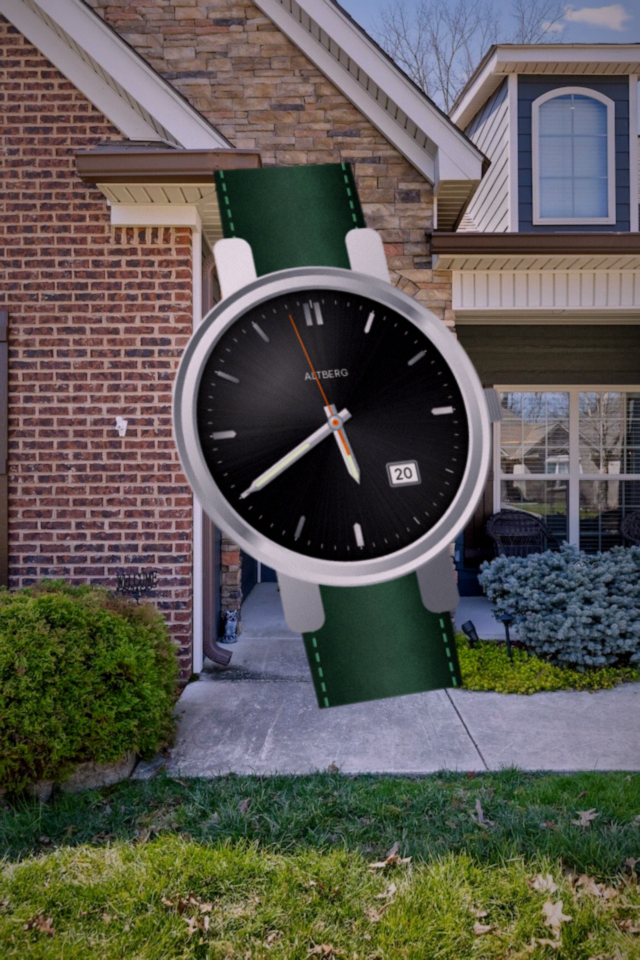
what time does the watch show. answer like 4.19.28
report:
5.39.58
